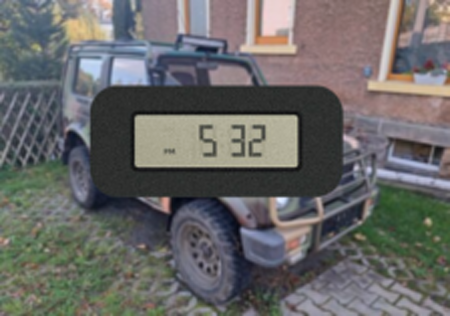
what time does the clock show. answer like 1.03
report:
5.32
